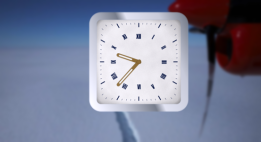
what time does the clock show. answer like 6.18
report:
9.37
